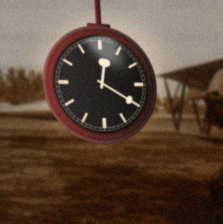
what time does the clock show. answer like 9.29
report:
12.20
